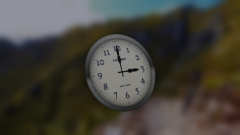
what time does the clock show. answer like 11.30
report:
3.00
